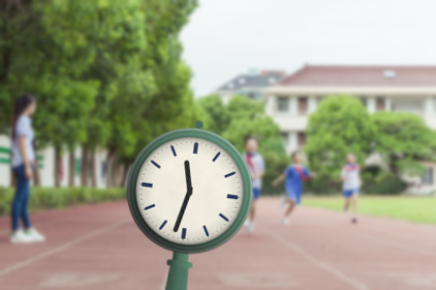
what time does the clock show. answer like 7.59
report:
11.32
